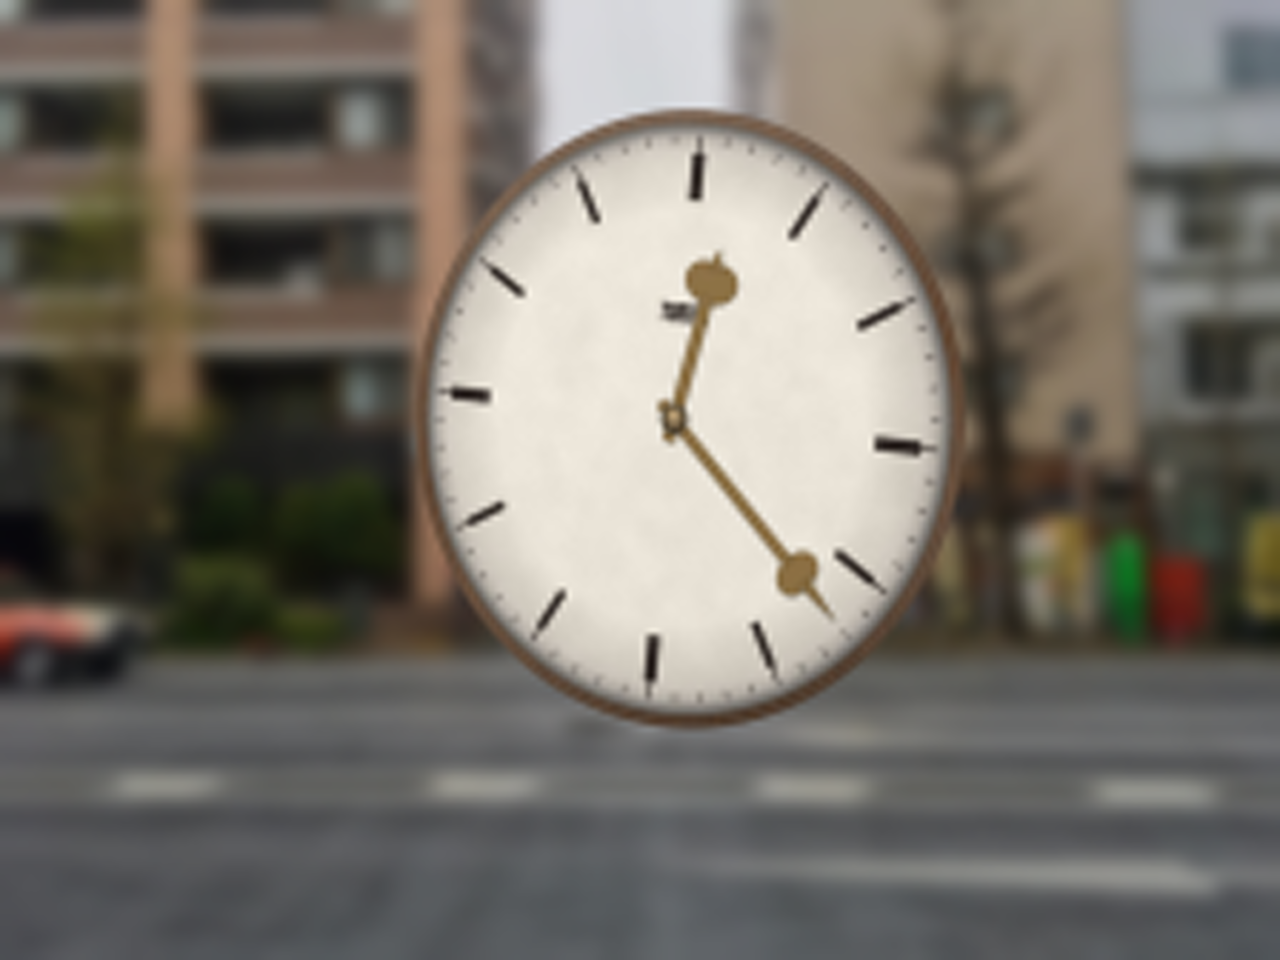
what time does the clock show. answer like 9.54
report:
12.22
